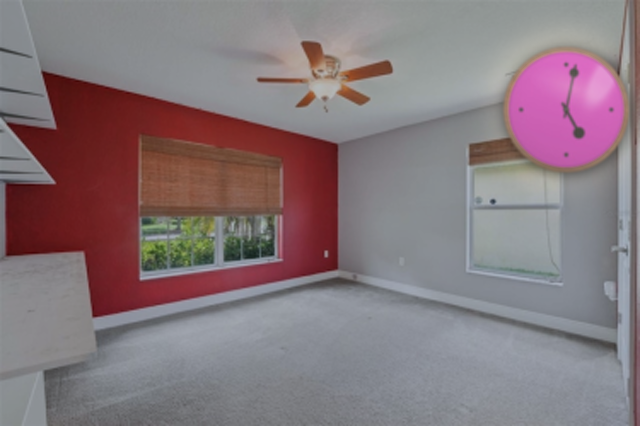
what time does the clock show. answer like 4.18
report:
5.02
